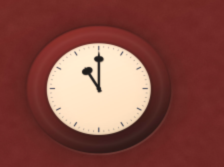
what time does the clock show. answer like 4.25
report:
11.00
